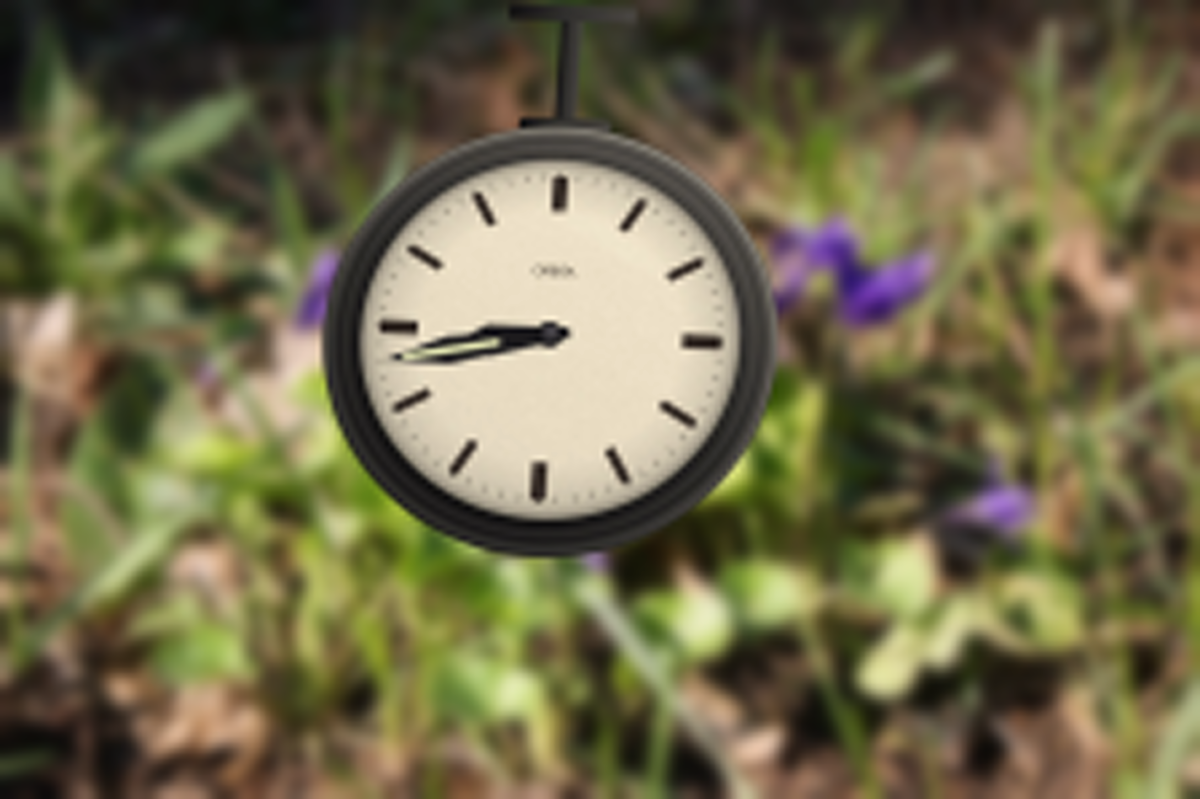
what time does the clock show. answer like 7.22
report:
8.43
